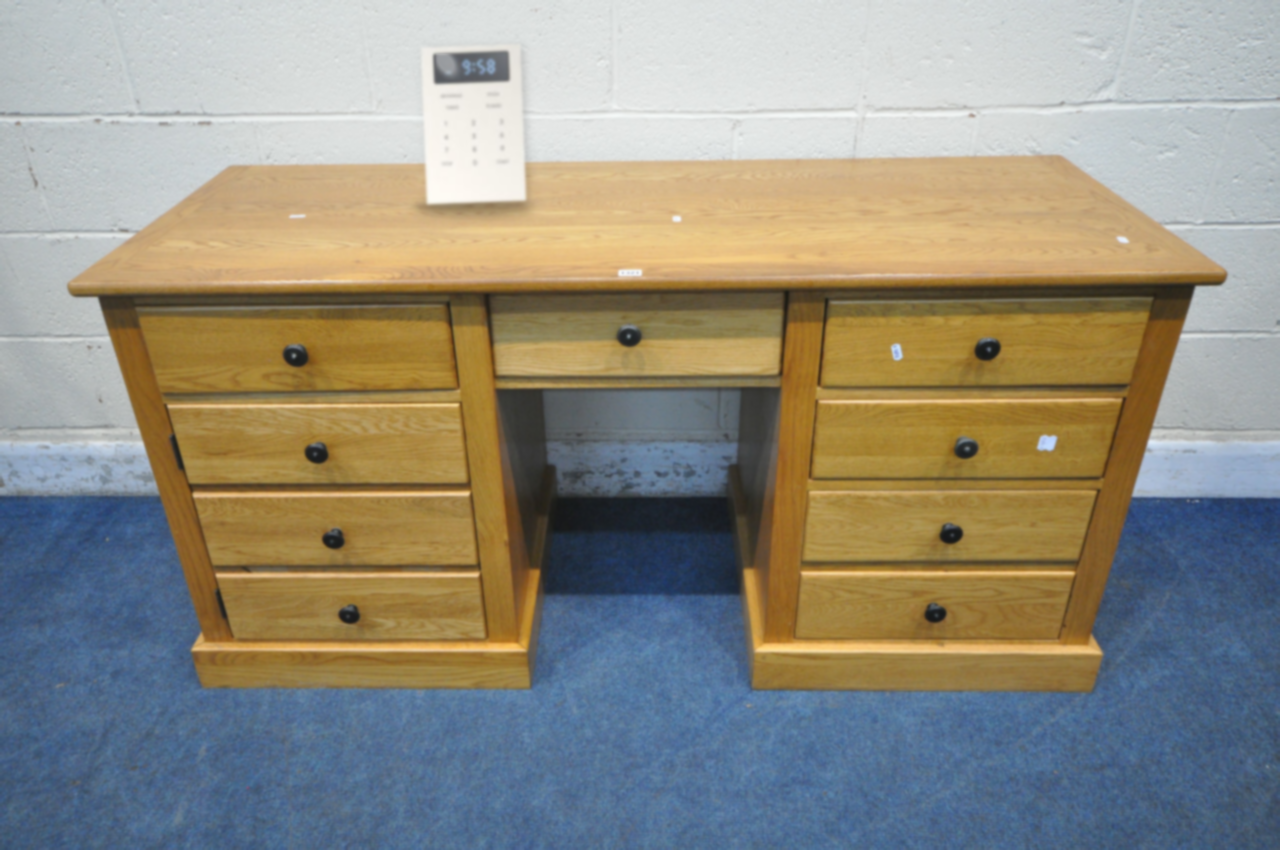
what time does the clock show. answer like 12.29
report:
9.58
